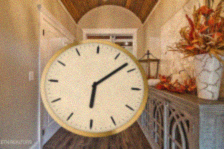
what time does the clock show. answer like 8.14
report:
6.08
